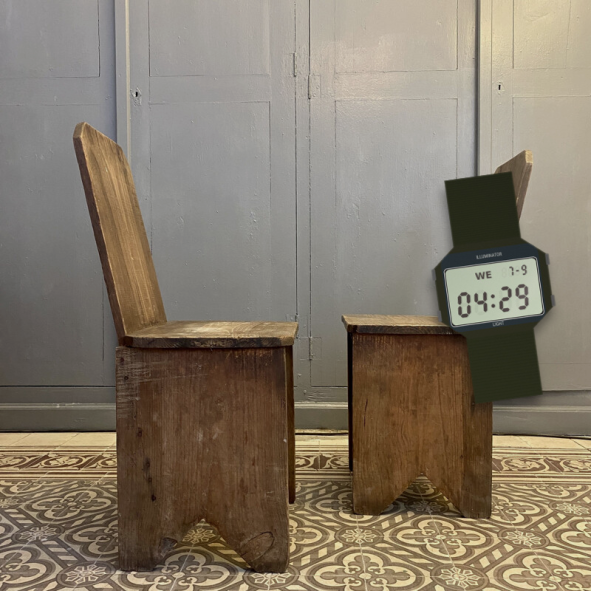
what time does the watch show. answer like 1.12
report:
4.29
